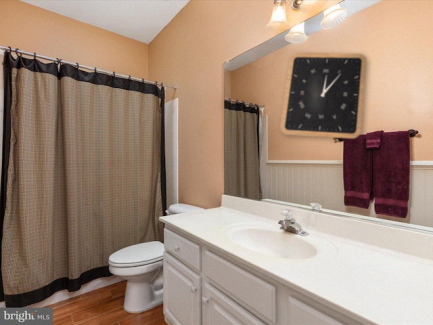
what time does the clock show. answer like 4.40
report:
12.06
